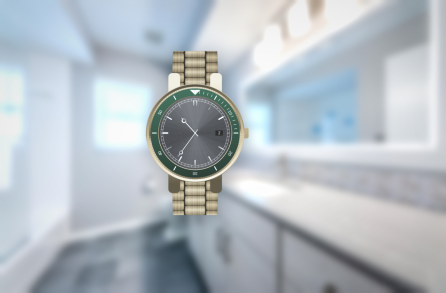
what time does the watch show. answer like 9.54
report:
10.36
